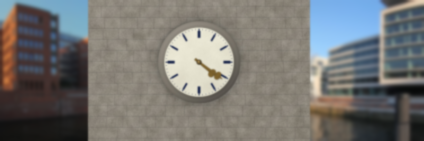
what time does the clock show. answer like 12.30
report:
4.21
